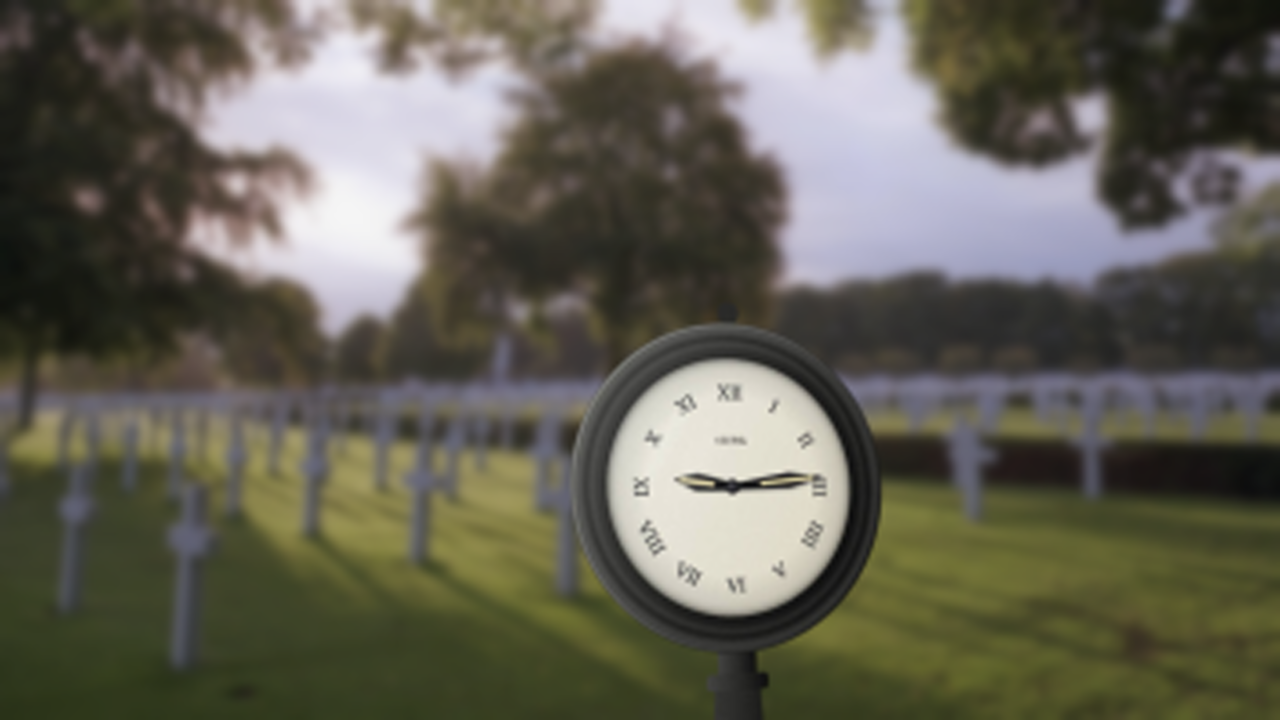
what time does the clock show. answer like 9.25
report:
9.14
